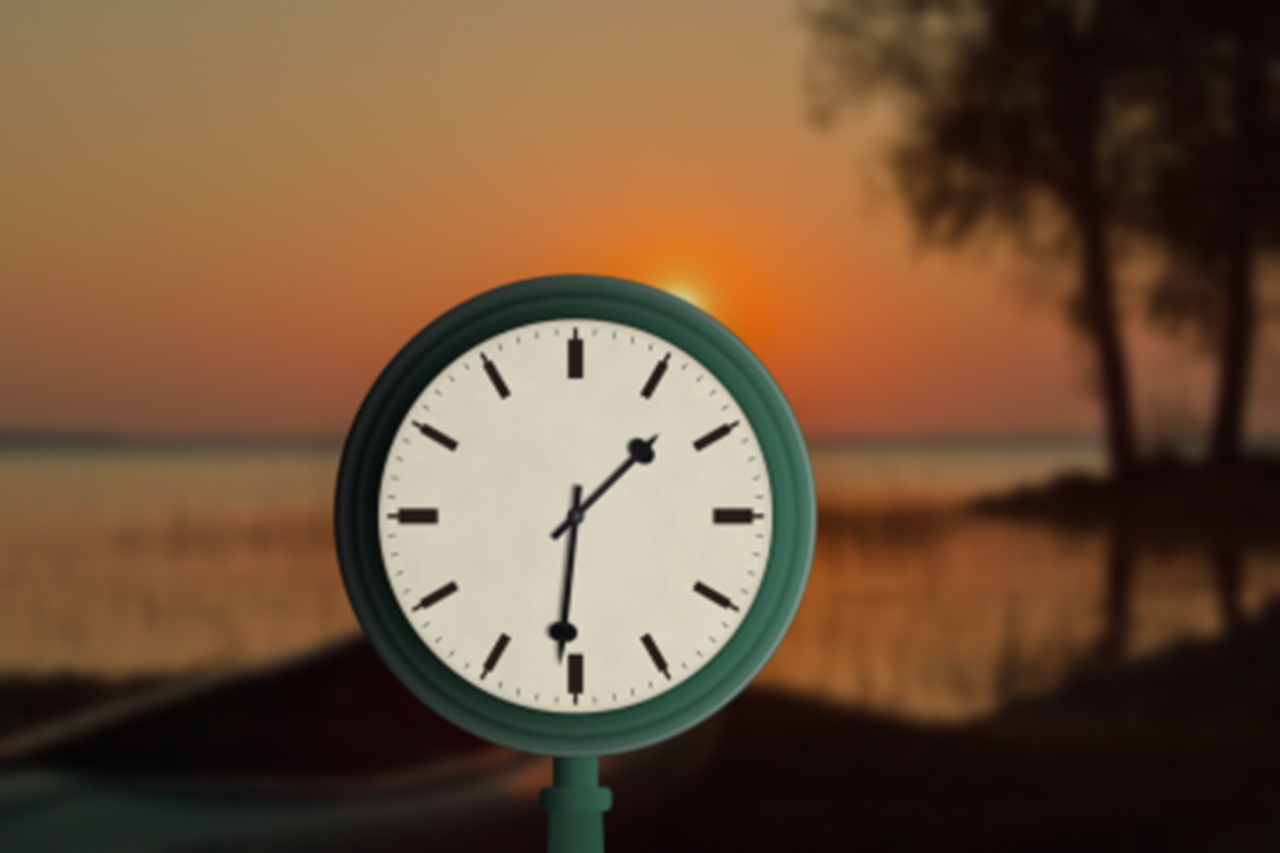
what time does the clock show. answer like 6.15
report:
1.31
